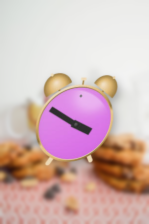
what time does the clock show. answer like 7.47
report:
3.50
